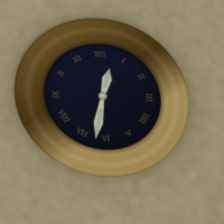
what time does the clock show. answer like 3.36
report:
12.32
